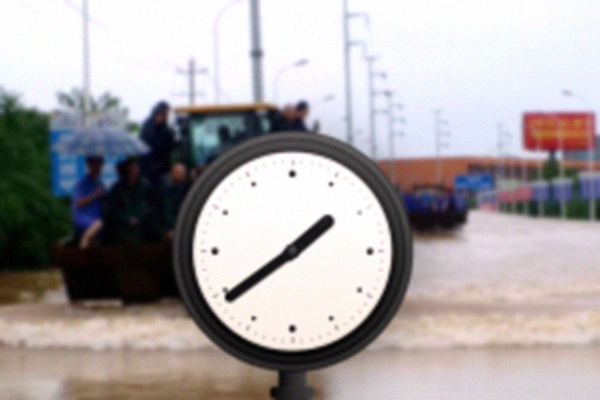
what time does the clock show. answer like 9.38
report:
1.39
